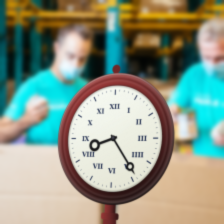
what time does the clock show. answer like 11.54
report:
8.24
